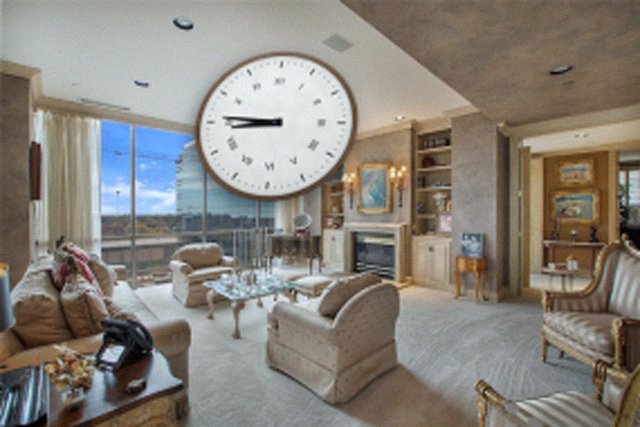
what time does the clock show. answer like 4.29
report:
8.46
